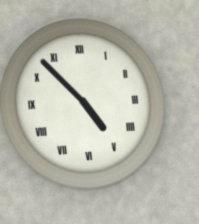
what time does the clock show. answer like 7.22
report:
4.53
